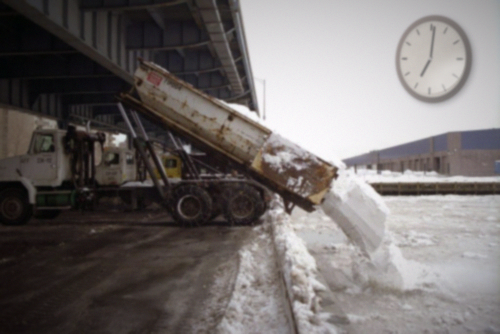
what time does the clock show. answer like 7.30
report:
7.01
